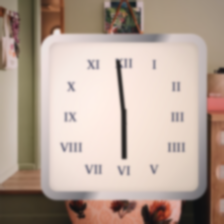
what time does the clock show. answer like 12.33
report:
5.59
